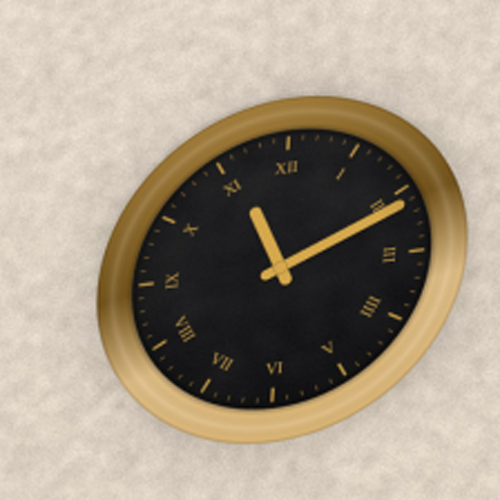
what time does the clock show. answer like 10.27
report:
11.11
